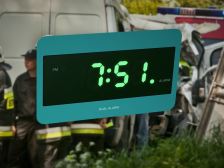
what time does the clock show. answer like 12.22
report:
7.51
